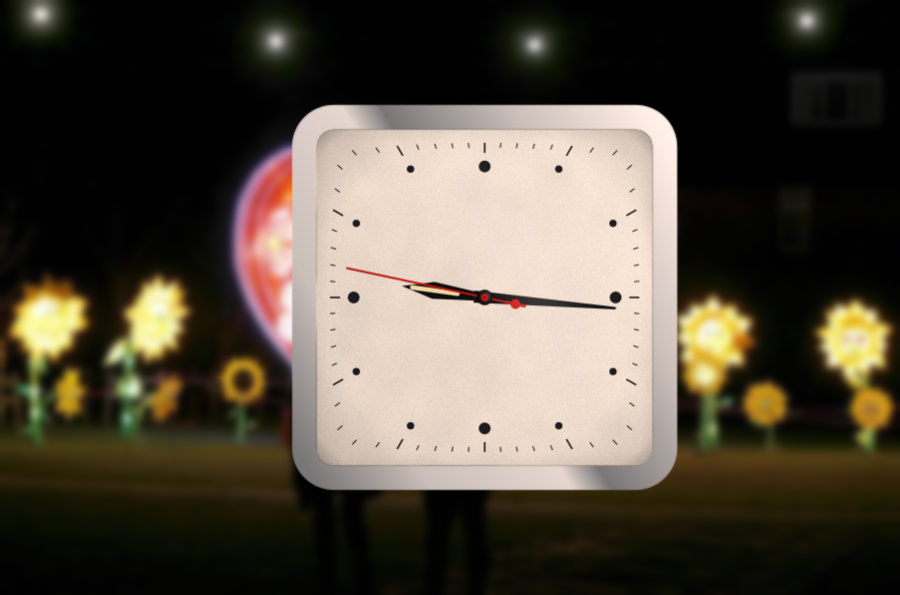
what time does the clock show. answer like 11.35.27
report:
9.15.47
